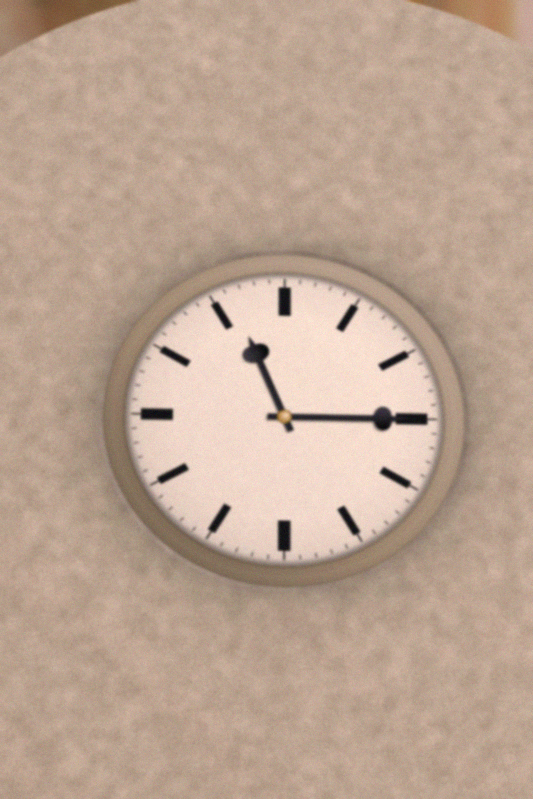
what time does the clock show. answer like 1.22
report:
11.15
